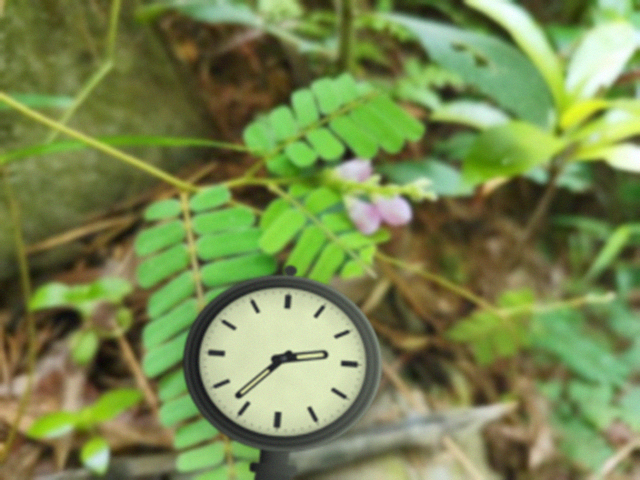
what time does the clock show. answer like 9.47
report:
2.37
